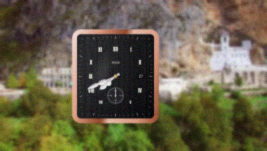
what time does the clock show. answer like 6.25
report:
7.41
